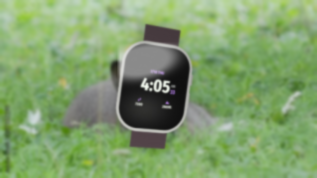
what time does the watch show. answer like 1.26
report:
4.05
